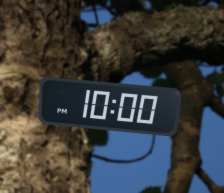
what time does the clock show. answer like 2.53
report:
10.00
